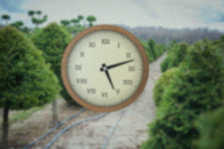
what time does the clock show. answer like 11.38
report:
5.12
